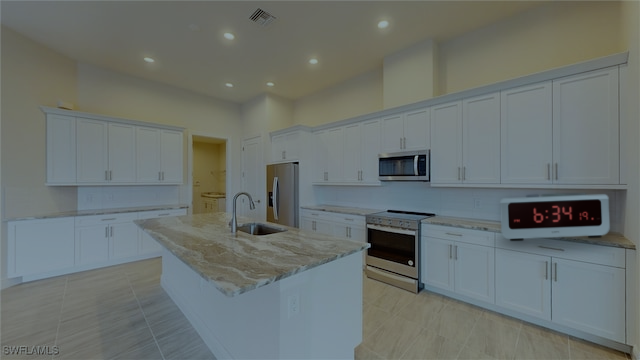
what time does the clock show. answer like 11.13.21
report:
6.34.19
